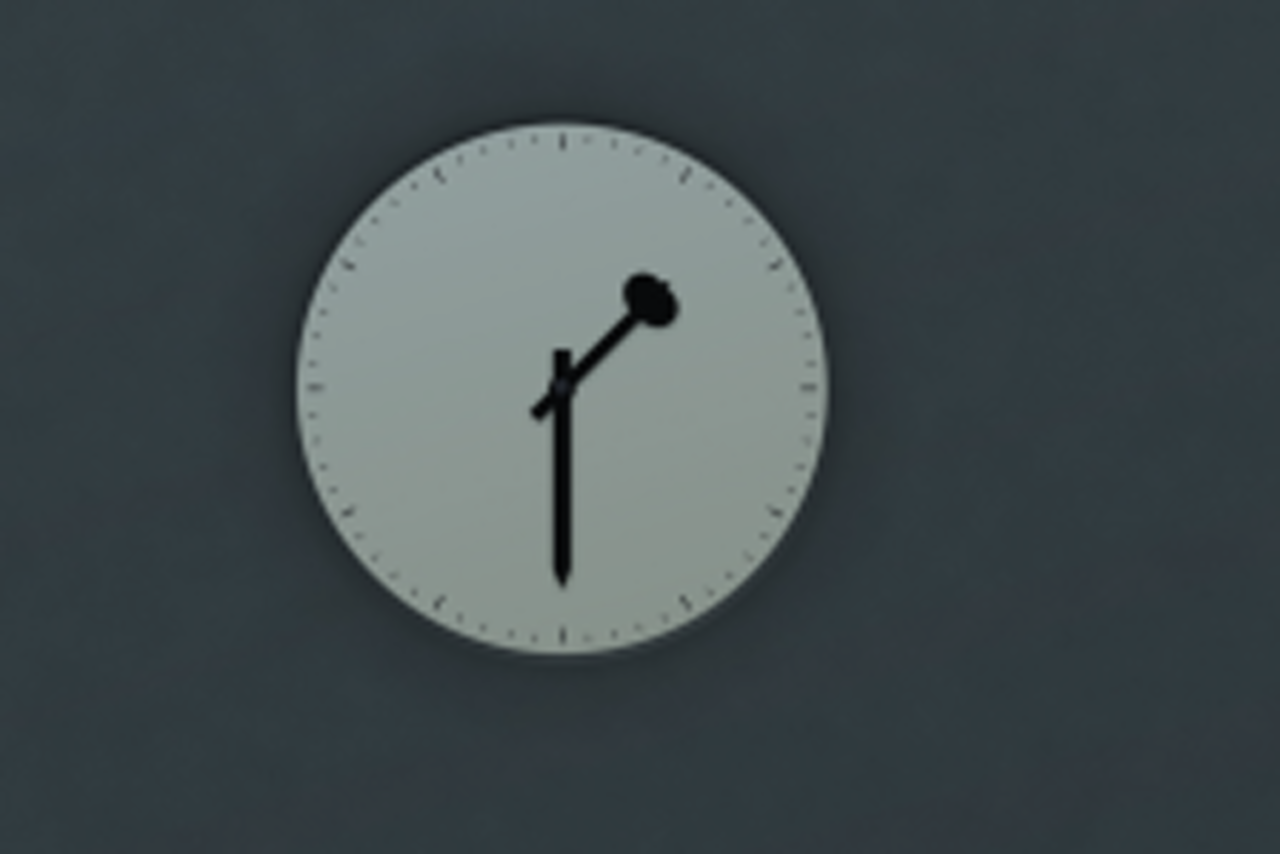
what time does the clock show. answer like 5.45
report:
1.30
